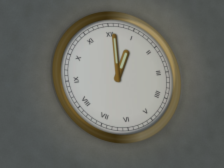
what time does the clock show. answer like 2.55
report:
1.01
